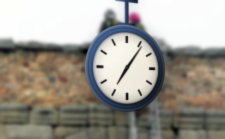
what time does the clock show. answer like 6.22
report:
7.06
